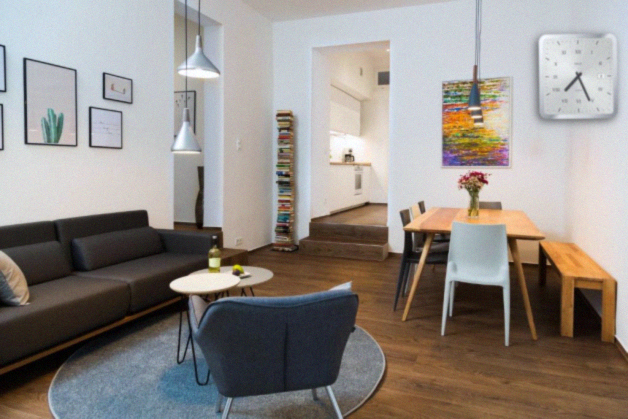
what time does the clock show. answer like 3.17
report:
7.26
